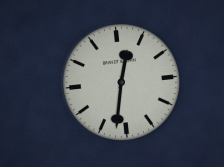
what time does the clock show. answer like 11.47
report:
12.32
